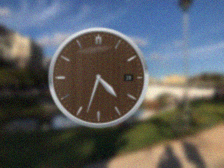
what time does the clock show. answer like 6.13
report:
4.33
